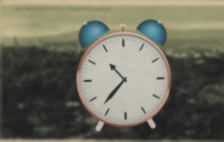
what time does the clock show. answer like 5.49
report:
10.37
